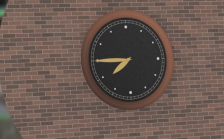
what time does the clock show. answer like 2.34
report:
7.45
